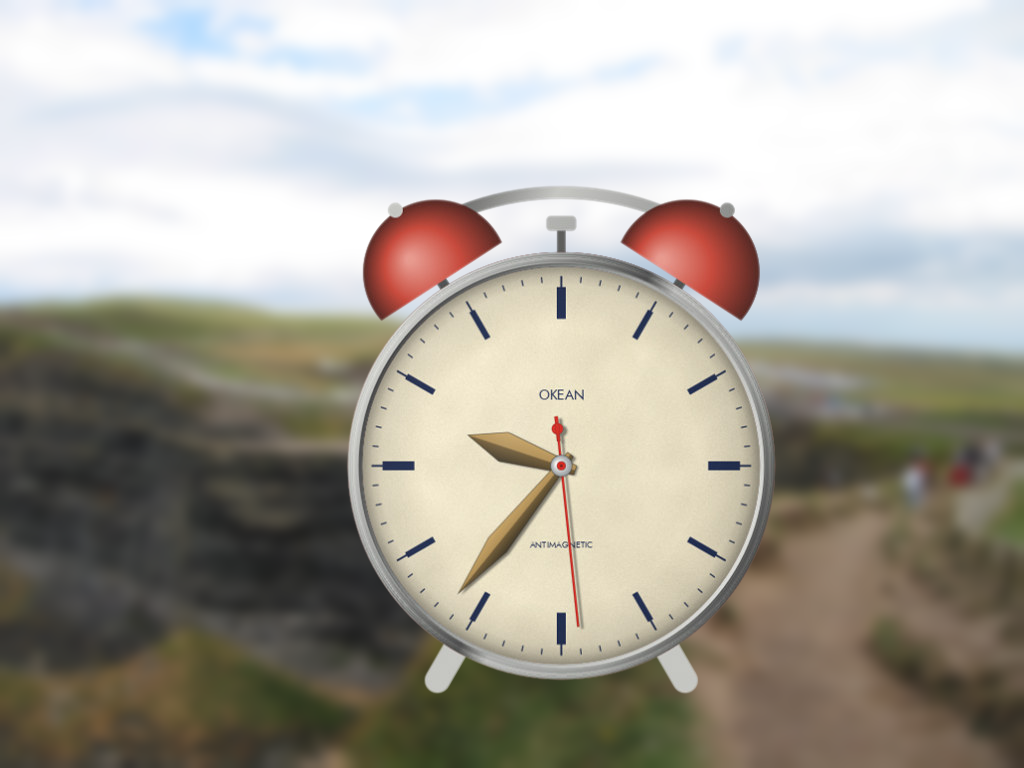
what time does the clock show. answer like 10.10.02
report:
9.36.29
